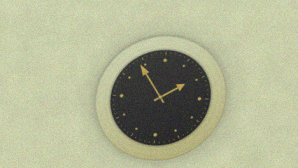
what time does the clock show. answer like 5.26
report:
1.54
